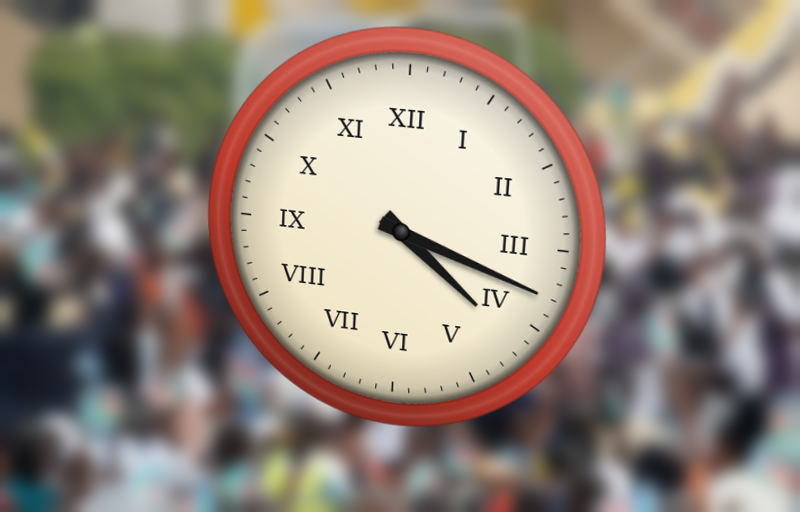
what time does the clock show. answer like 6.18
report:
4.18
